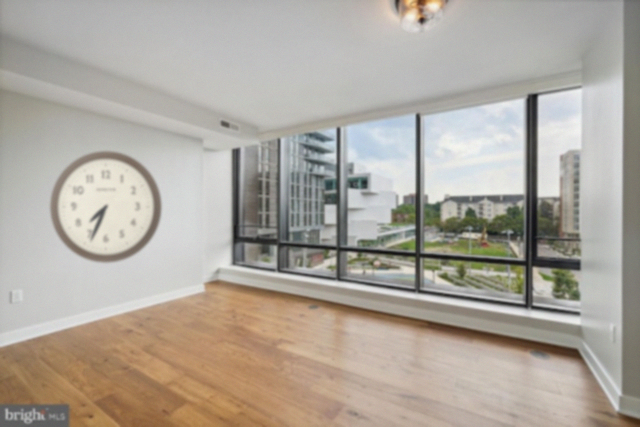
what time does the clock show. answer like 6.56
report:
7.34
